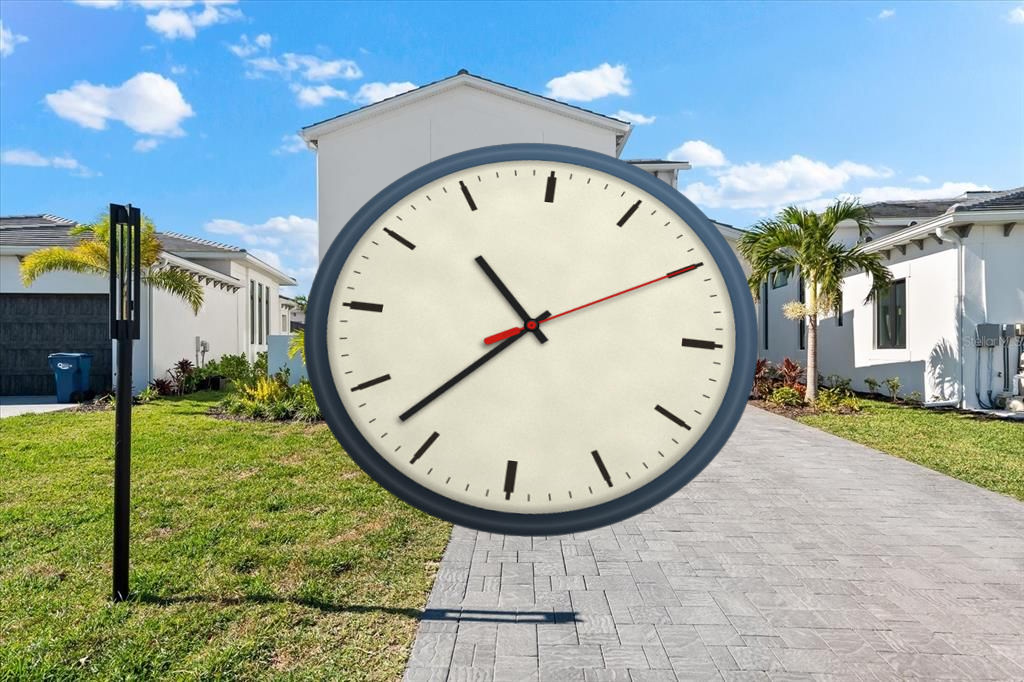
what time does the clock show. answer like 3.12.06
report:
10.37.10
